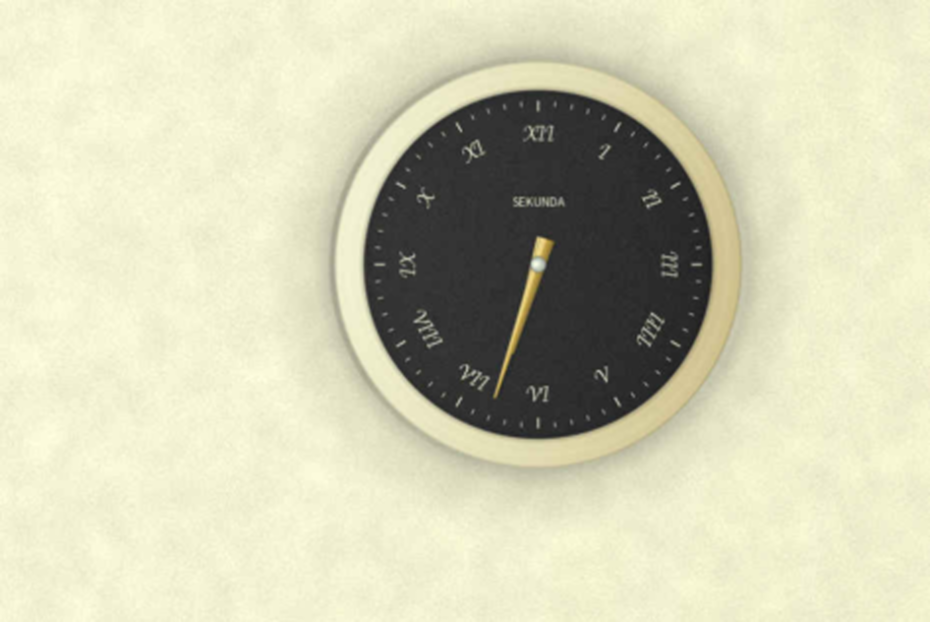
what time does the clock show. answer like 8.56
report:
6.33
